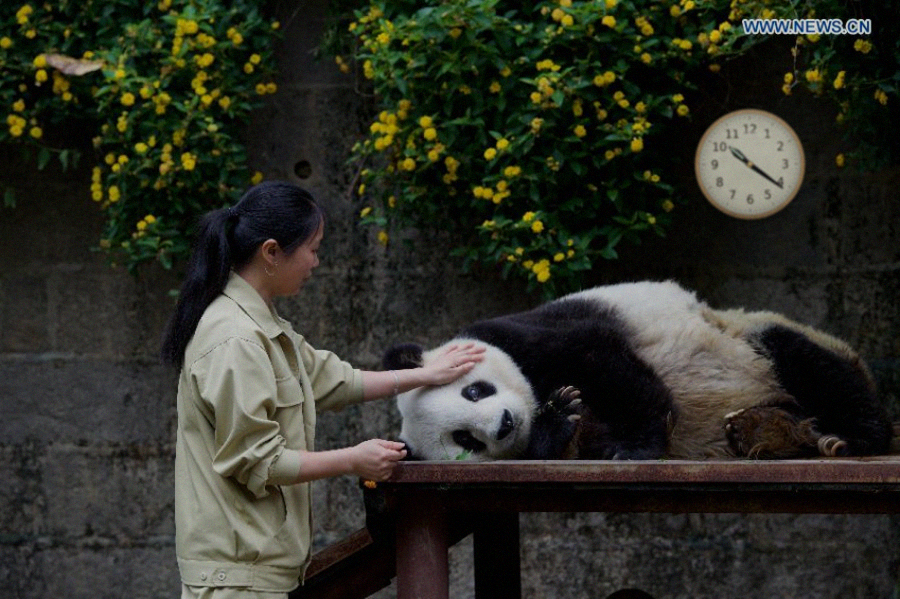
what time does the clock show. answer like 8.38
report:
10.21
